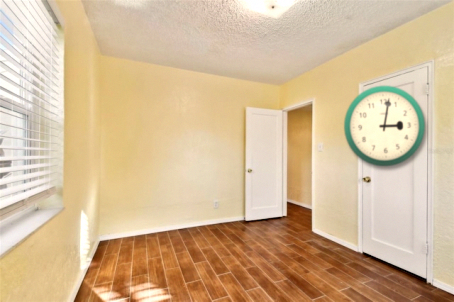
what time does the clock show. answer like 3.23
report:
3.02
